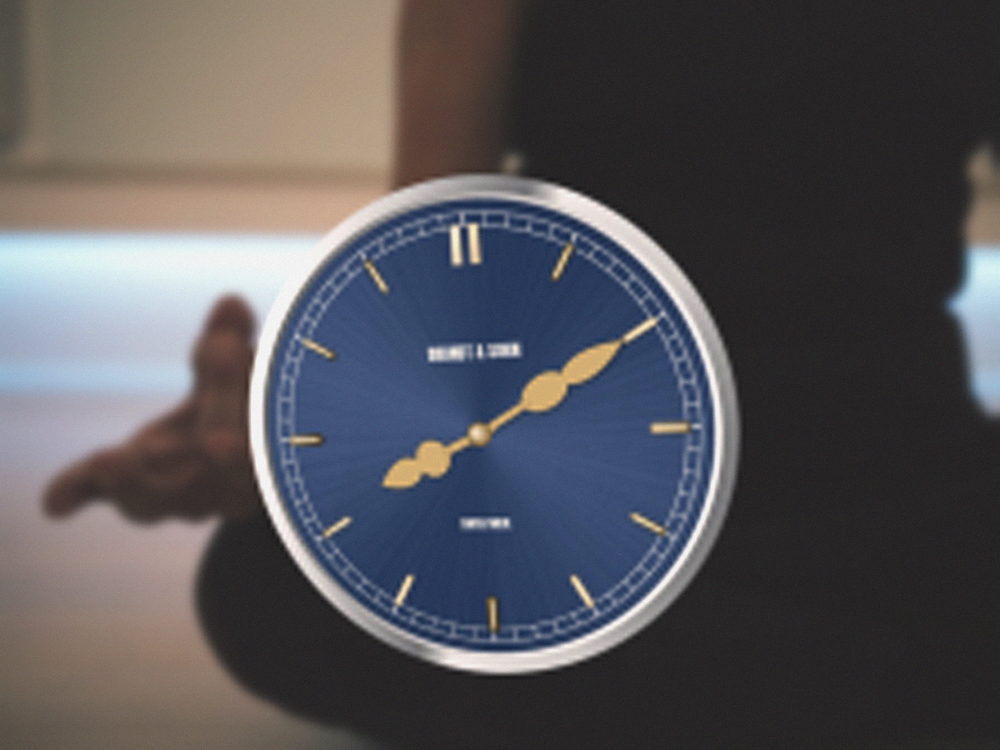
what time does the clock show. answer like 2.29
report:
8.10
